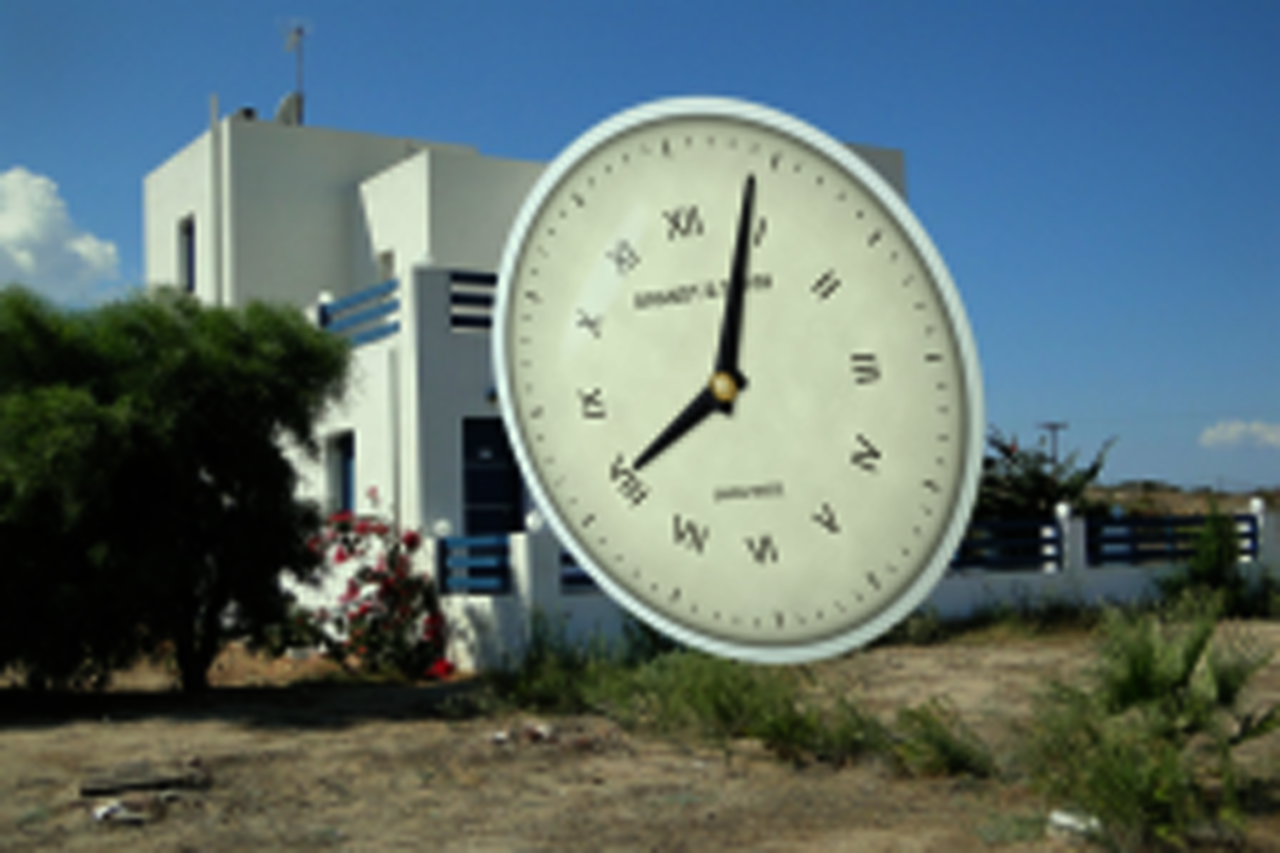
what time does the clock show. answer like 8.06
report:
8.04
